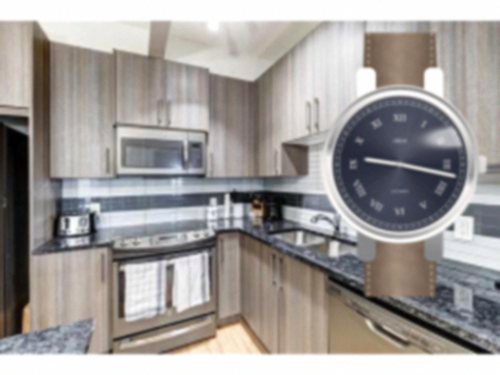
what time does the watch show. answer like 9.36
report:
9.17
